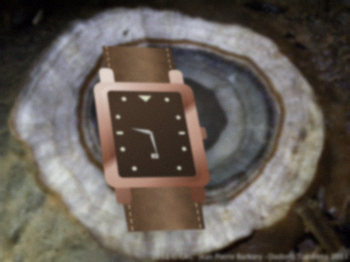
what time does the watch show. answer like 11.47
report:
9.29
